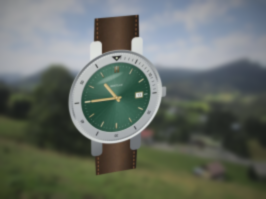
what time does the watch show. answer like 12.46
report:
10.45
